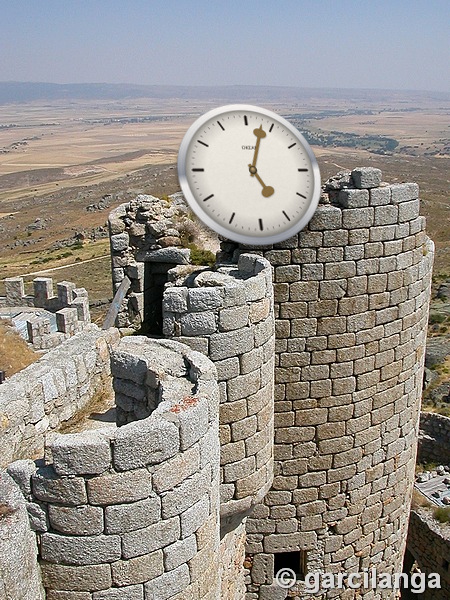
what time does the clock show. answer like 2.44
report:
5.03
